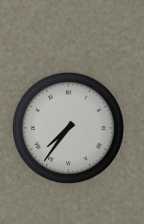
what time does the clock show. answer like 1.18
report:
7.36
